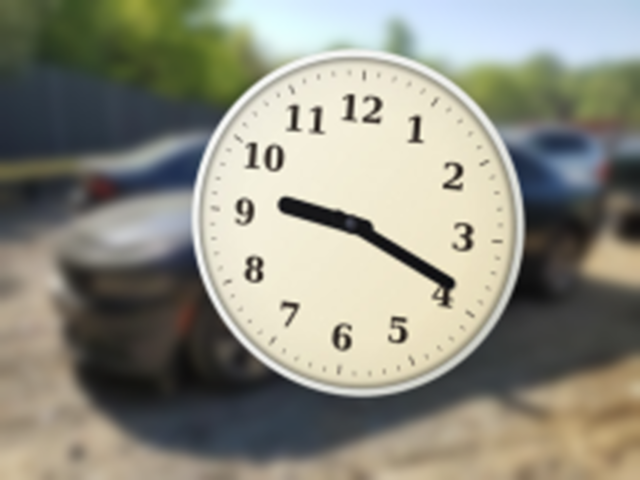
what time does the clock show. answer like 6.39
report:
9.19
